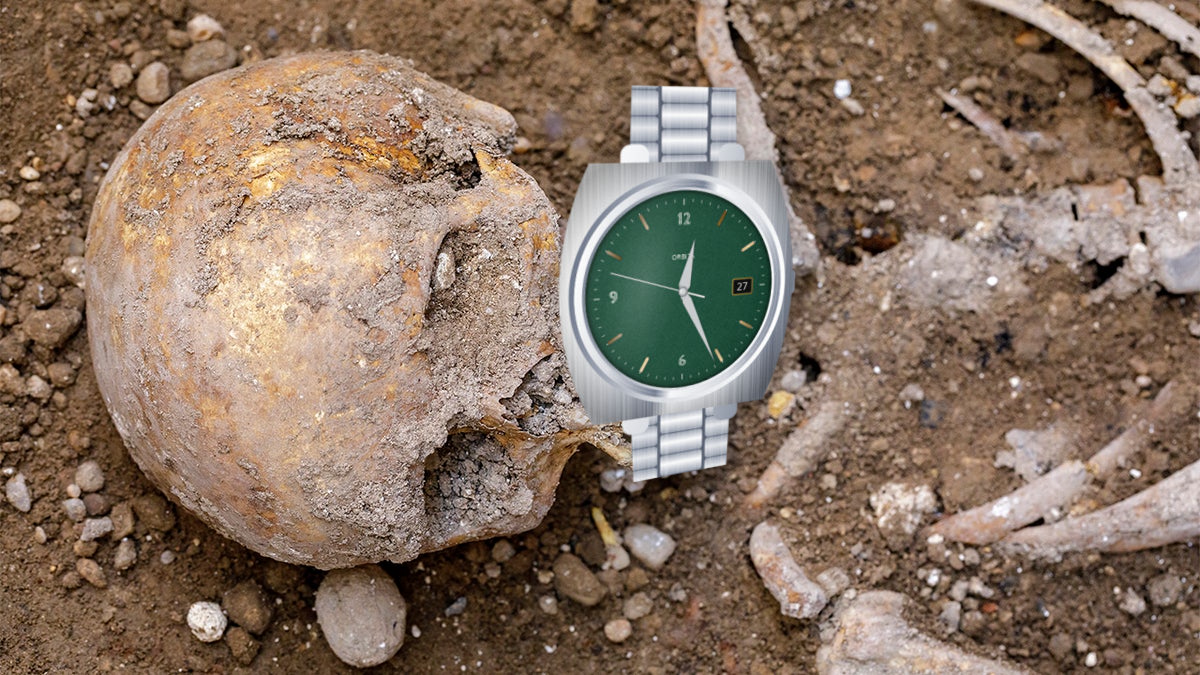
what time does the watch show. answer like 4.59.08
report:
12.25.48
